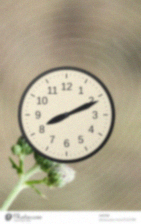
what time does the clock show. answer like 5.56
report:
8.11
